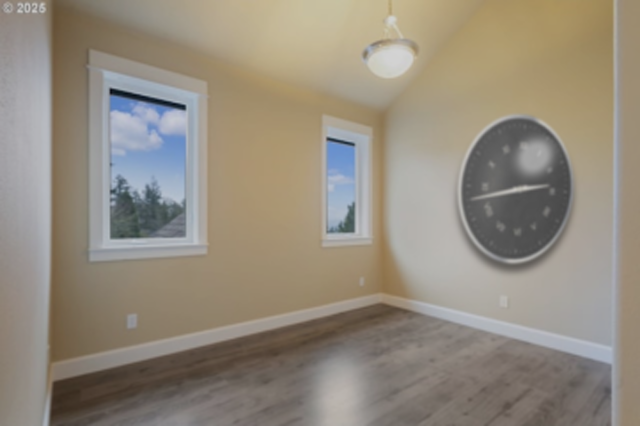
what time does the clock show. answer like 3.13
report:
2.43
